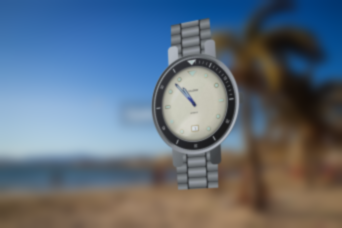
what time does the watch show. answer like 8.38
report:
10.53
